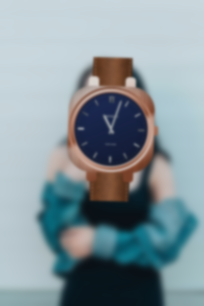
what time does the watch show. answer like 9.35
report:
11.03
